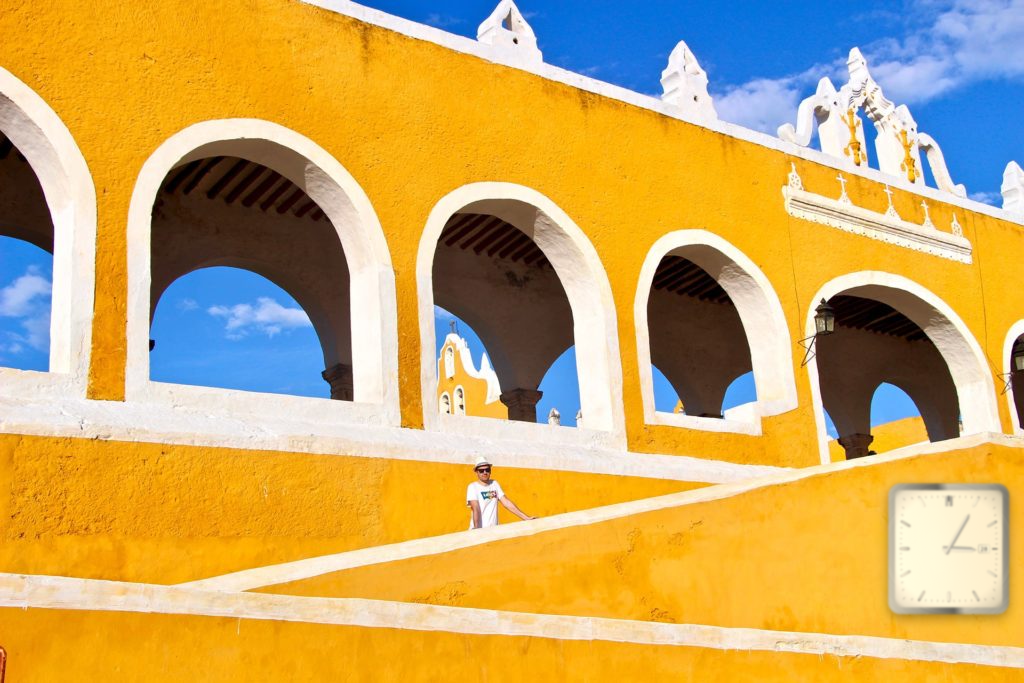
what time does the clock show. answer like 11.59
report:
3.05
